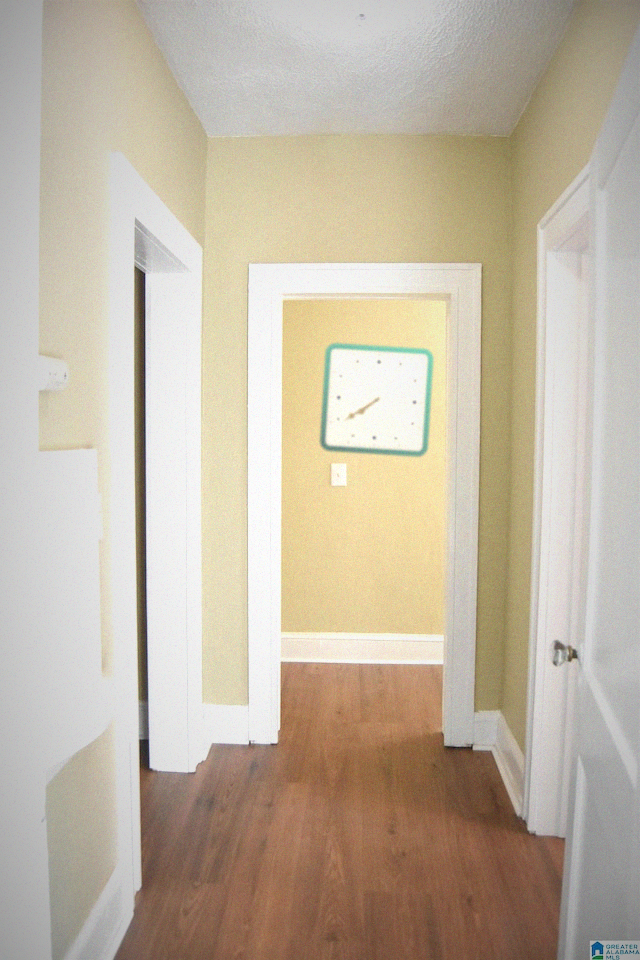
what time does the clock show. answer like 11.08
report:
7.39
